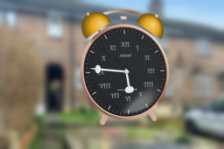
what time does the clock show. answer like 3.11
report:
5.46
